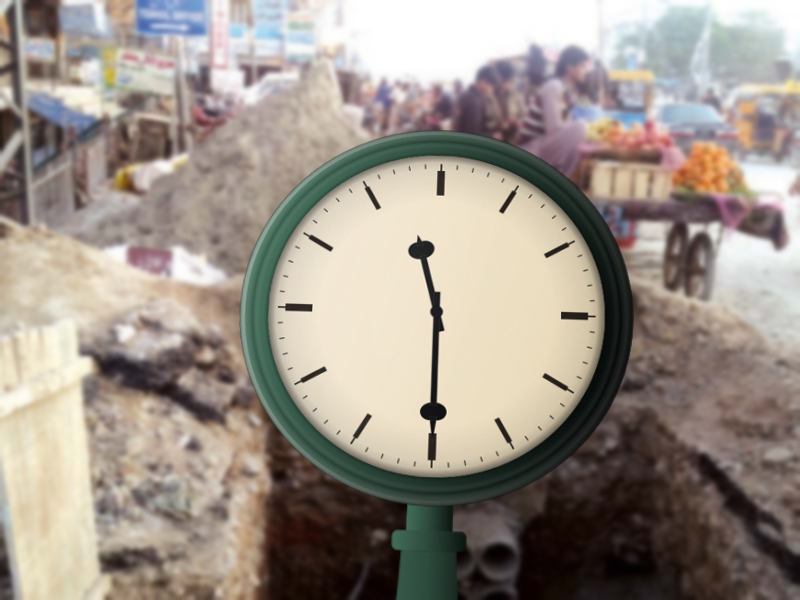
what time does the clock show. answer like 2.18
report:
11.30
